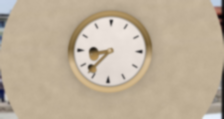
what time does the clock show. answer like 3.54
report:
8.37
